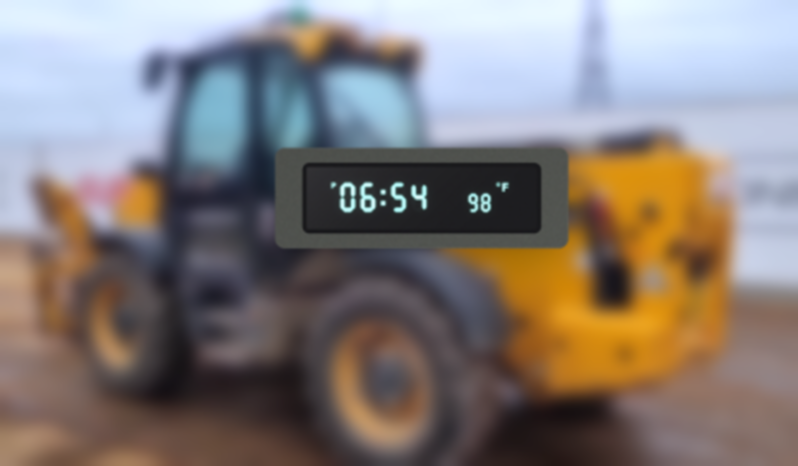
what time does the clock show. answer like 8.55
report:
6.54
